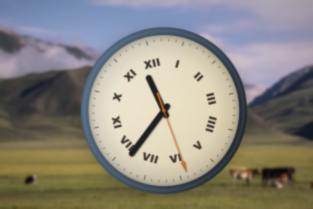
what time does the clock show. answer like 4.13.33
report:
11.38.29
